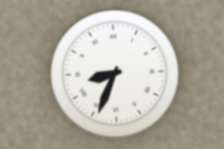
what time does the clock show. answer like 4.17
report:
8.34
